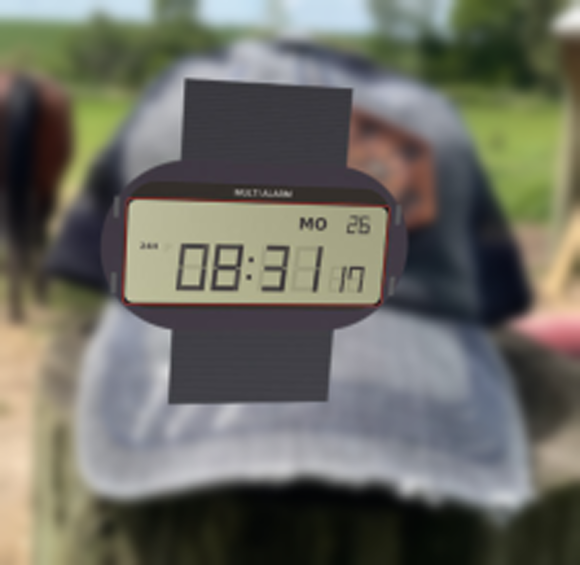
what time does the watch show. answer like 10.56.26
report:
8.31.17
